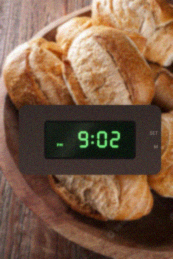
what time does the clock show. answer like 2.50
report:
9.02
